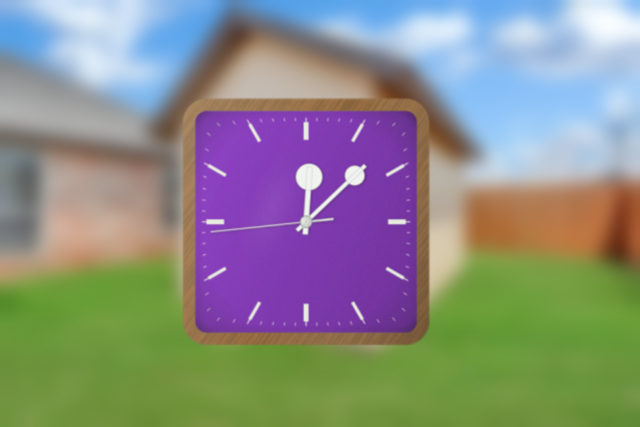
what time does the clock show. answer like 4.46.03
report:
12.07.44
